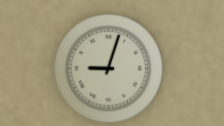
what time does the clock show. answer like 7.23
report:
9.03
